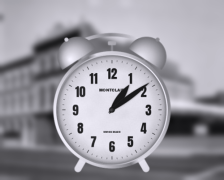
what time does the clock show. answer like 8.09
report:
1.09
